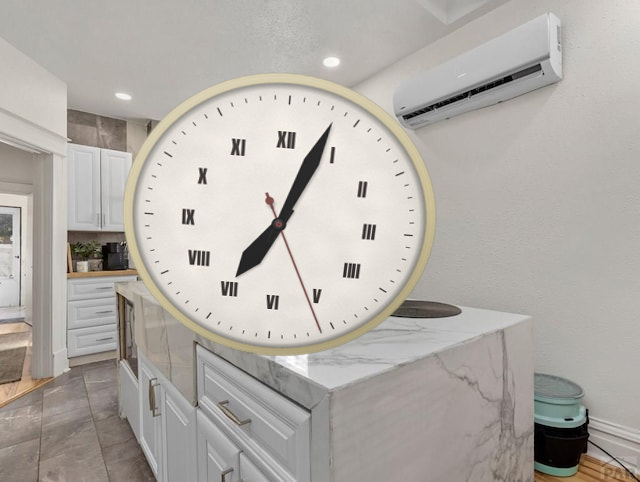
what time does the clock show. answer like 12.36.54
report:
7.03.26
